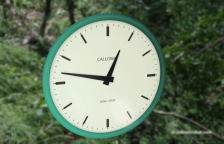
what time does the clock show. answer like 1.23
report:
12.47
